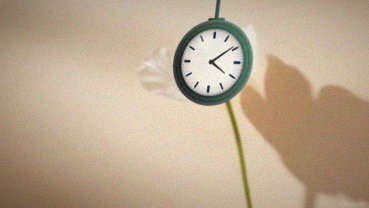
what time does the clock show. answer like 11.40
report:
4.09
